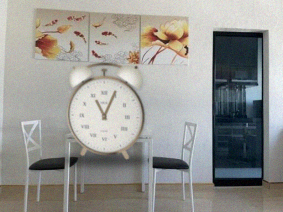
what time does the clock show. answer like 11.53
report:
11.04
